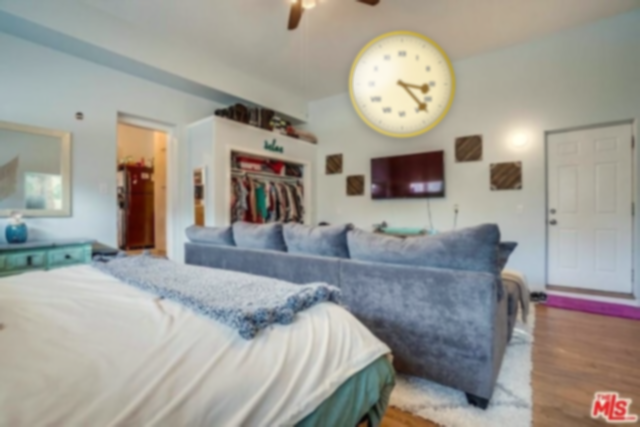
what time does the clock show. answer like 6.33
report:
3.23
